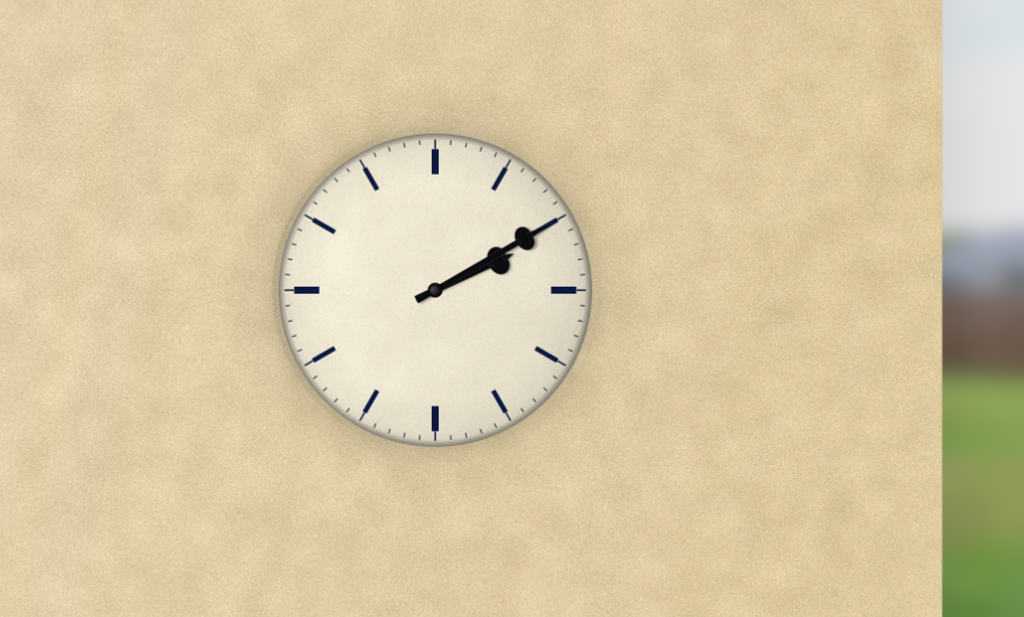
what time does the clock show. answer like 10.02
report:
2.10
